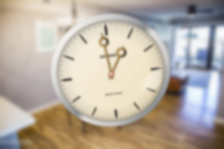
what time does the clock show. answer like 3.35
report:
12.59
